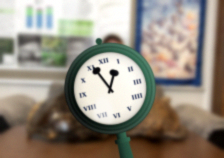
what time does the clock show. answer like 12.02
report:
12.56
